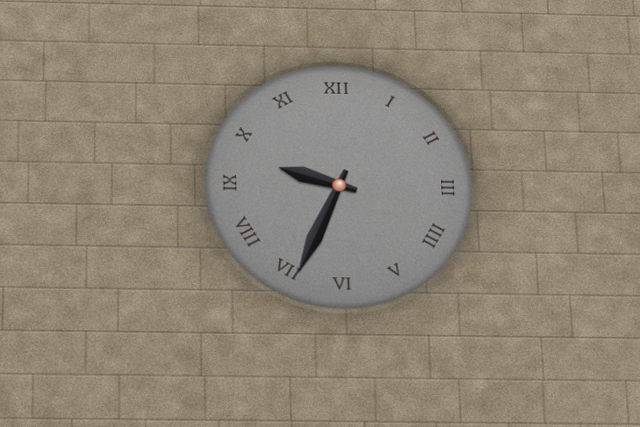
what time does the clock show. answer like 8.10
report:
9.34
